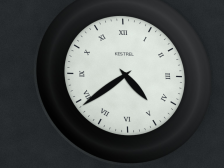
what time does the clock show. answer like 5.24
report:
4.39
